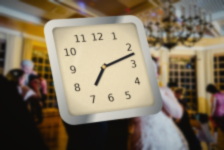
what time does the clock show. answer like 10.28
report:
7.12
